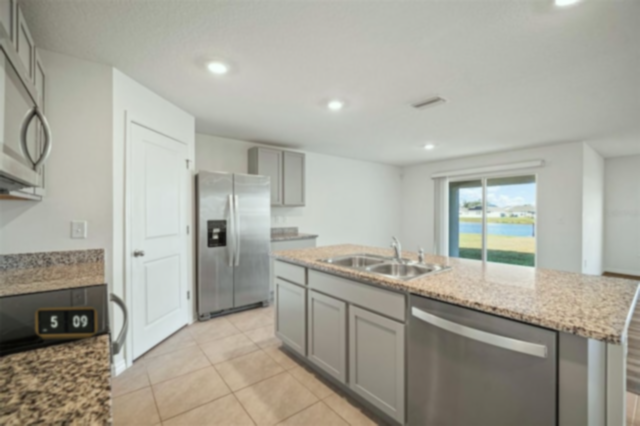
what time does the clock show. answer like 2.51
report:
5.09
